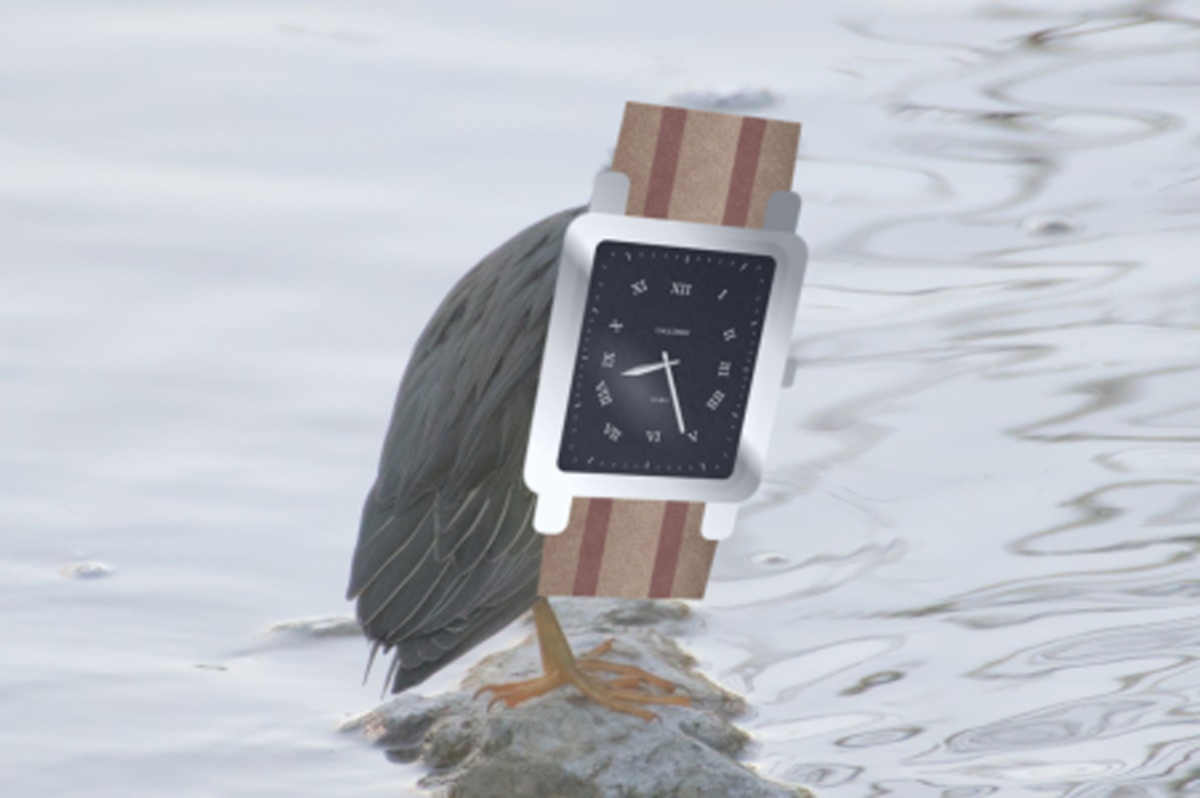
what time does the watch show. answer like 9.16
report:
8.26
